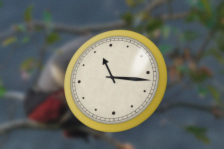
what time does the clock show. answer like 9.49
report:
11.17
